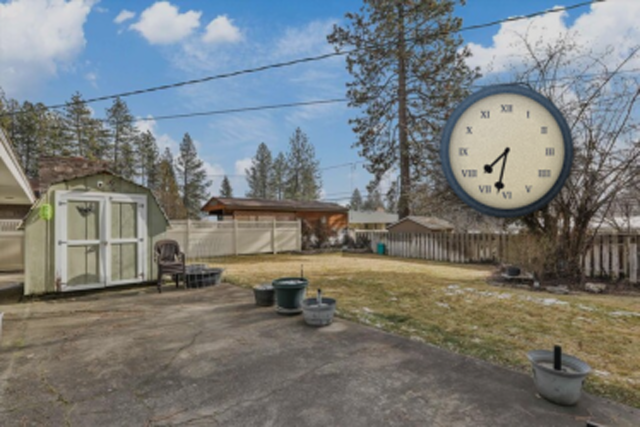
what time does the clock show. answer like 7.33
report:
7.32
